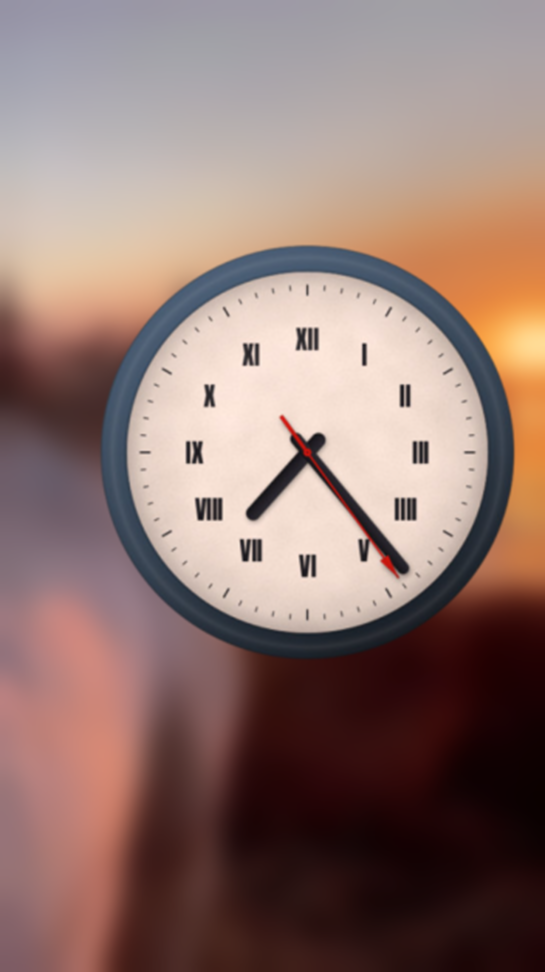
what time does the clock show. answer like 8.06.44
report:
7.23.24
